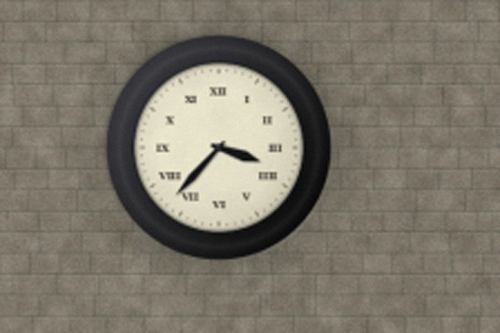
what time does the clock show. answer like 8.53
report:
3.37
